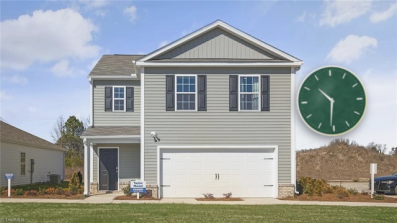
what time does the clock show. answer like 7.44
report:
10.31
